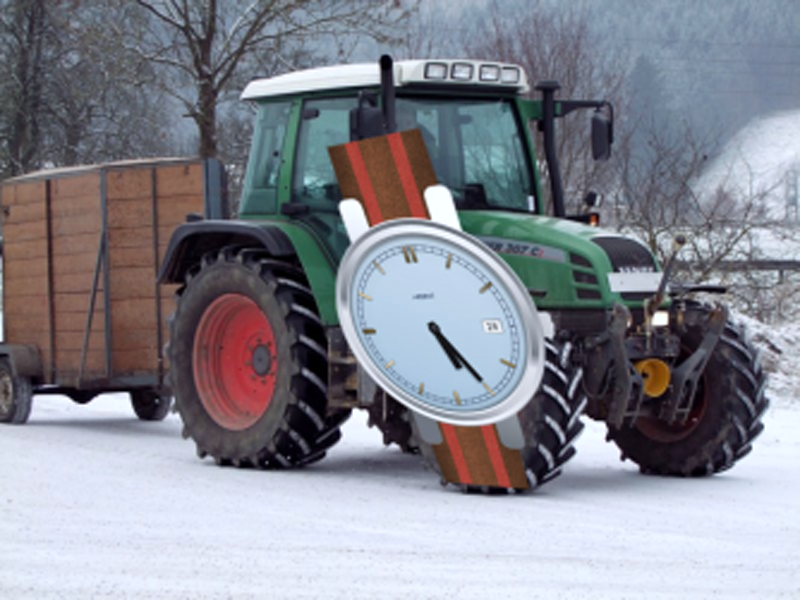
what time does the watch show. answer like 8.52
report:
5.25
